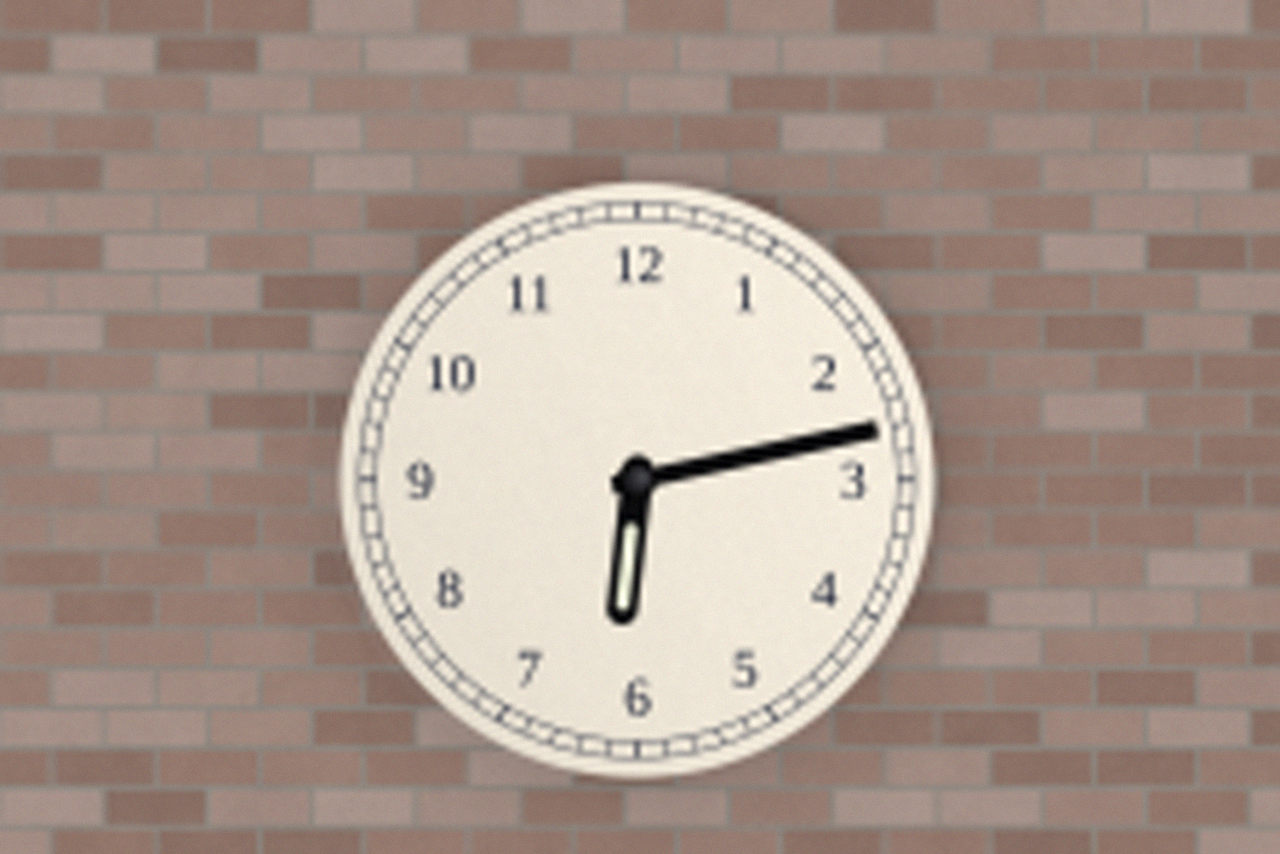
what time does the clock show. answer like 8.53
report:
6.13
